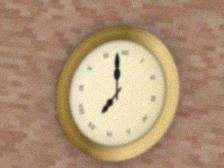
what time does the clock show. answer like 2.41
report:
6.58
